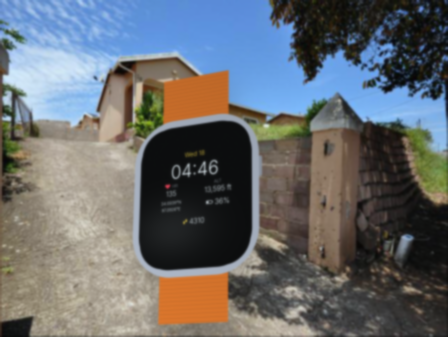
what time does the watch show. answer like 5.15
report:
4.46
